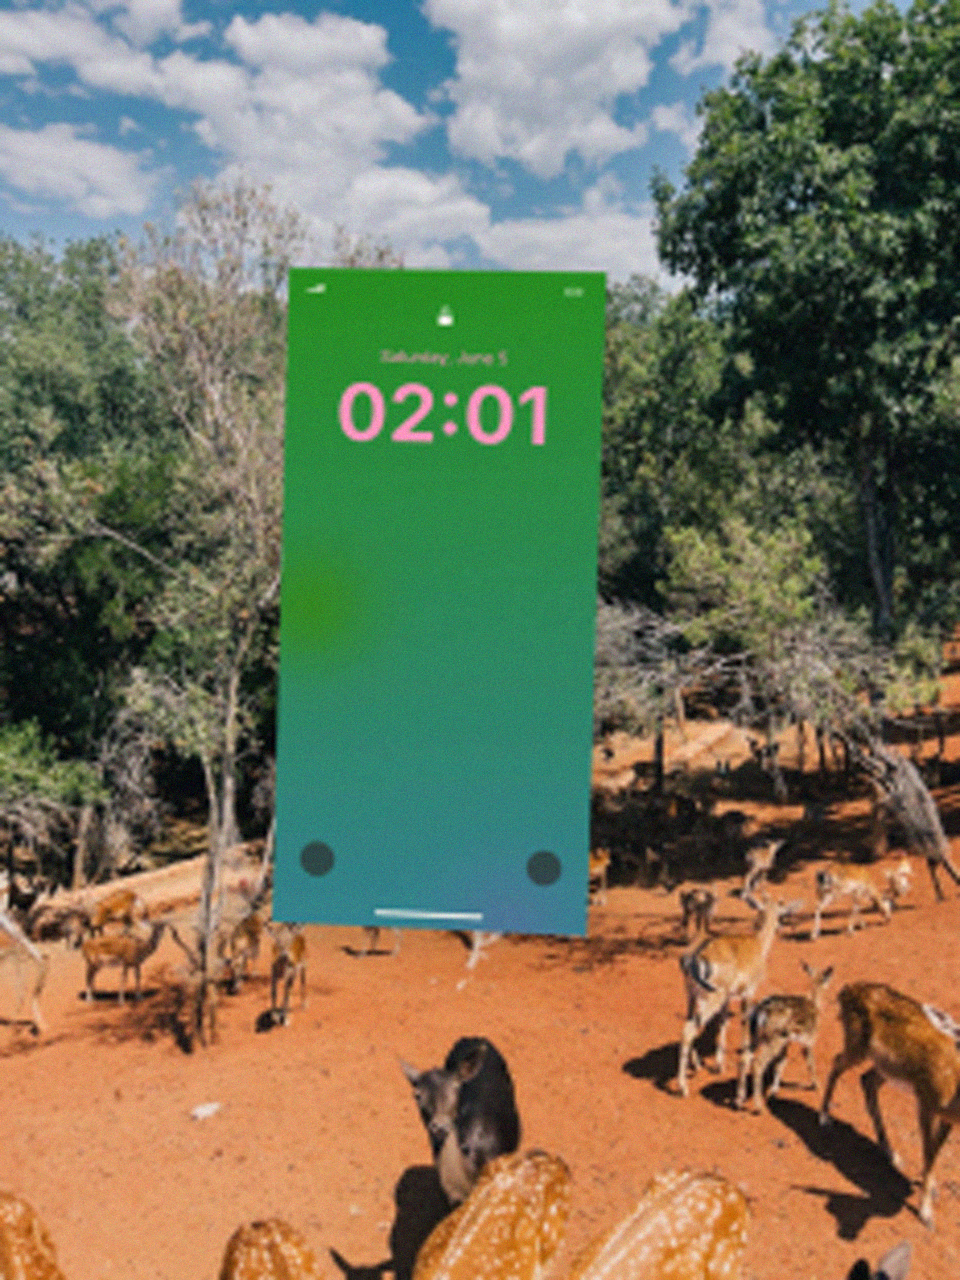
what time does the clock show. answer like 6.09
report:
2.01
